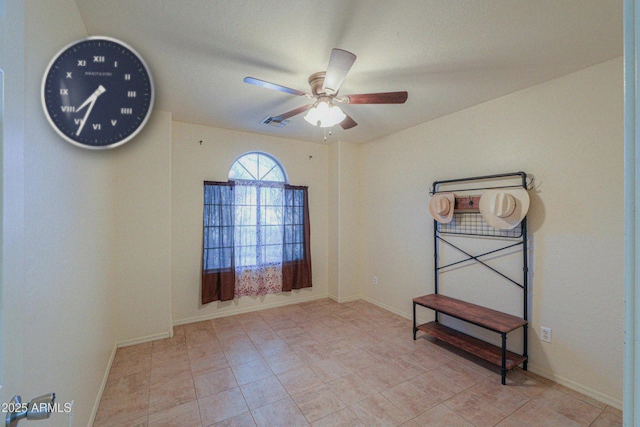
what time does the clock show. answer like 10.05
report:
7.34
